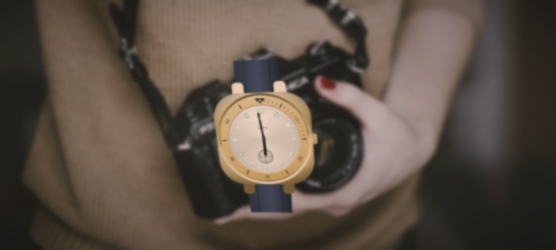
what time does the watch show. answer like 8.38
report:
5.59
